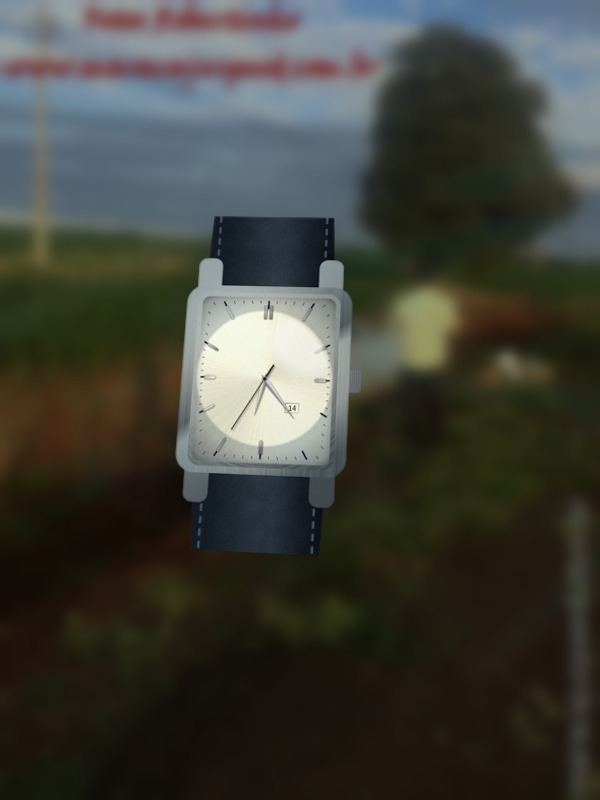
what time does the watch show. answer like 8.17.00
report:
6.23.35
